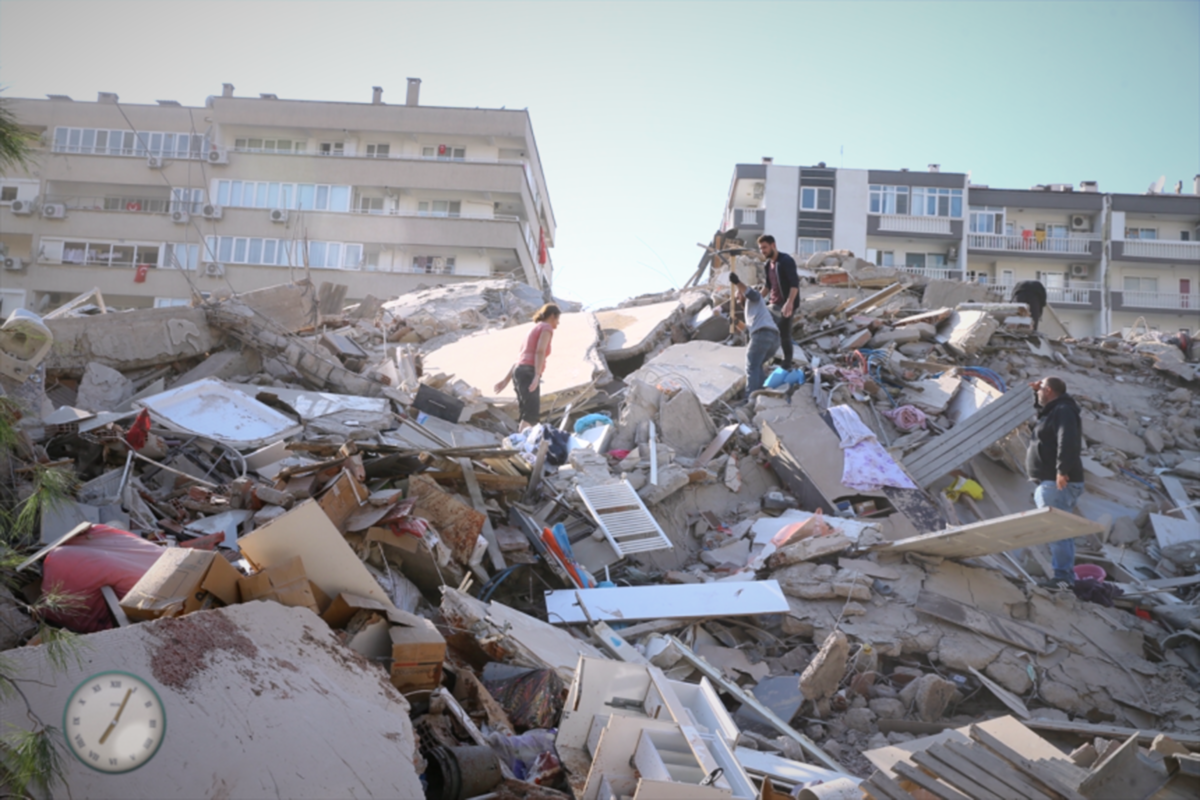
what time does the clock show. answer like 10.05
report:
7.04
